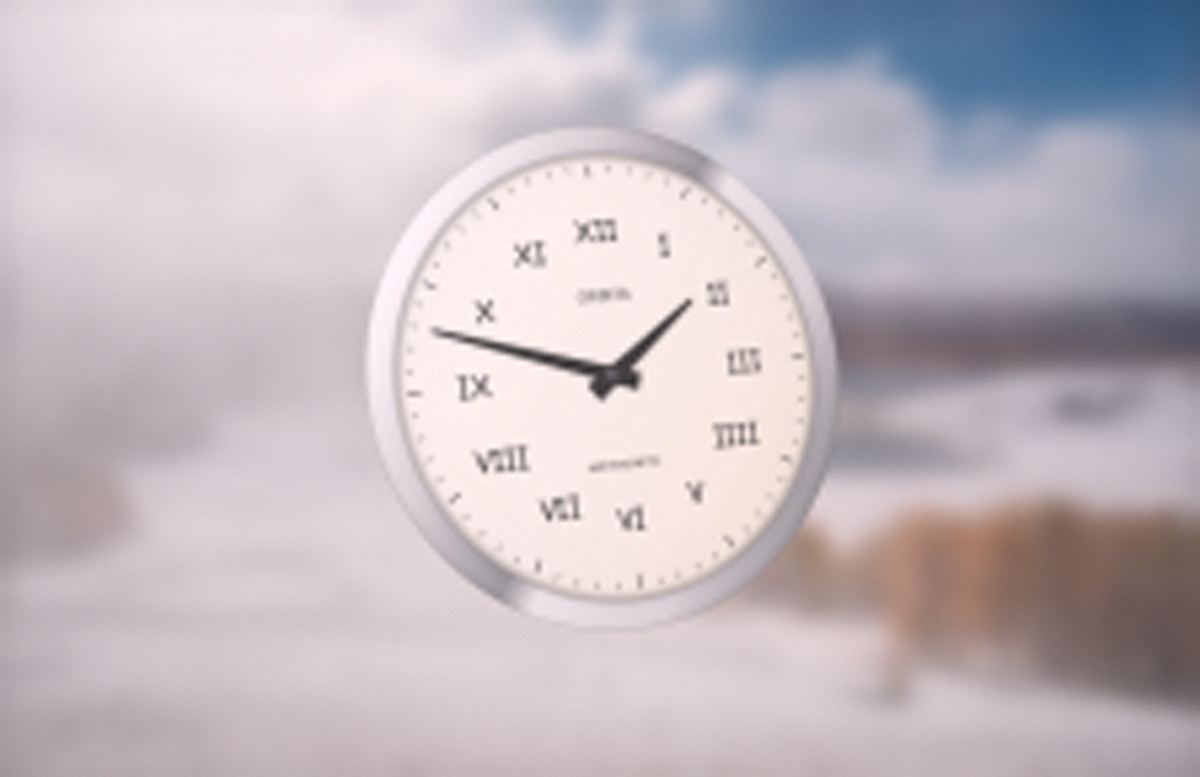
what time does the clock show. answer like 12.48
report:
1.48
